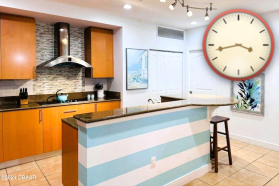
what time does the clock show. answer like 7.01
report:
3.43
